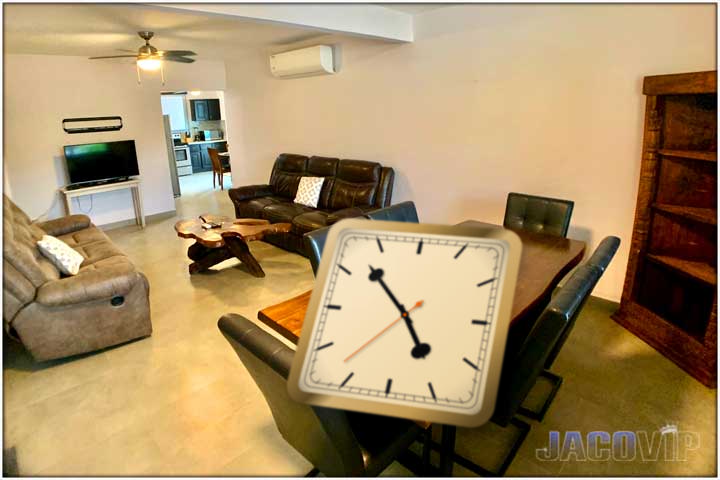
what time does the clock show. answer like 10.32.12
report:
4.52.37
